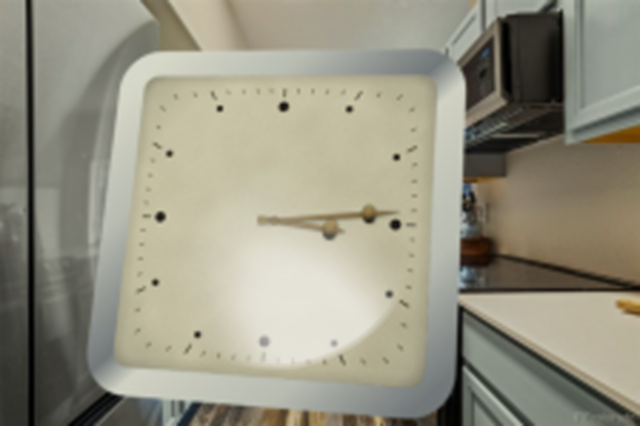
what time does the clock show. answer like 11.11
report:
3.14
